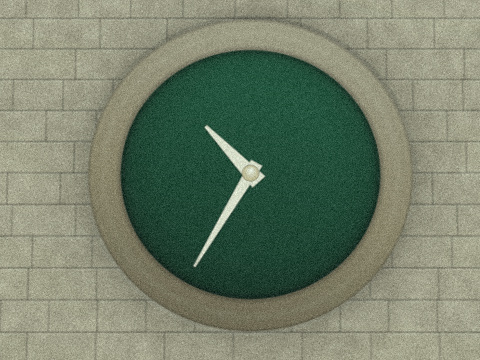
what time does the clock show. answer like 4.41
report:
10.35
